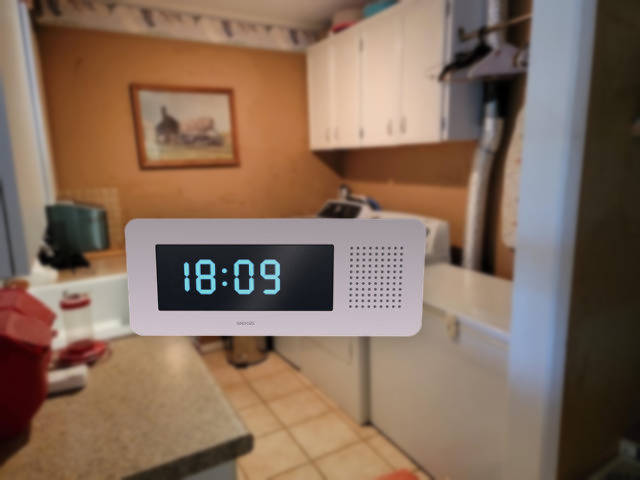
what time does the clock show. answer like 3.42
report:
18.09
